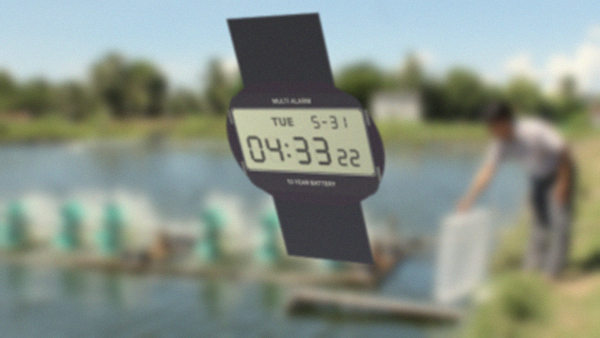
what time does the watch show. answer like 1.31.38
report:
4.33.22
